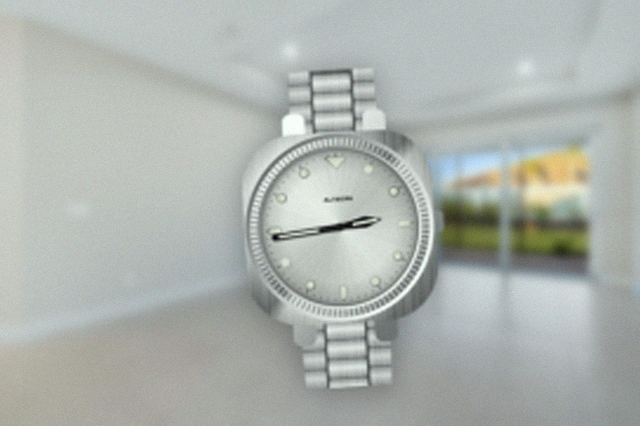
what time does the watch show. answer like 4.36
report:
2.44
